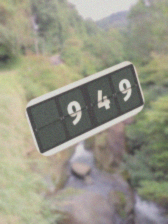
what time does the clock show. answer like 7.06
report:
9.49
